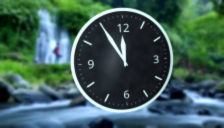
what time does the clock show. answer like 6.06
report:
11.55
